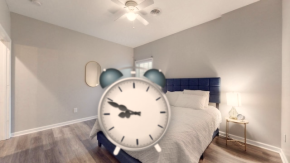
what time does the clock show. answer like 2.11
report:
8.49
